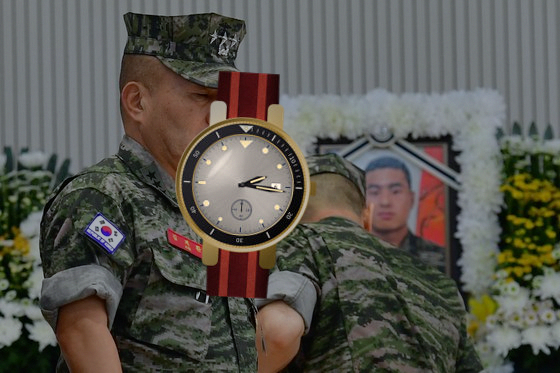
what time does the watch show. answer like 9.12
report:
2.16
